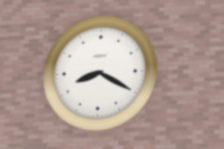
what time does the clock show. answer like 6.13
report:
8.20
